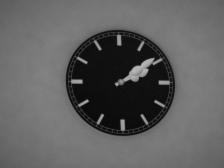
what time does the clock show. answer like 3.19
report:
2.09
